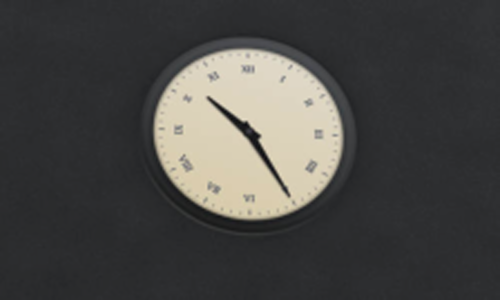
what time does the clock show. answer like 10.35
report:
10.25
